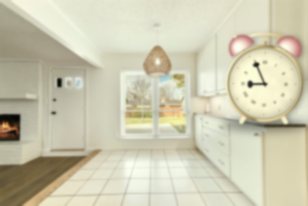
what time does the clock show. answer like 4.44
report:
8.56
